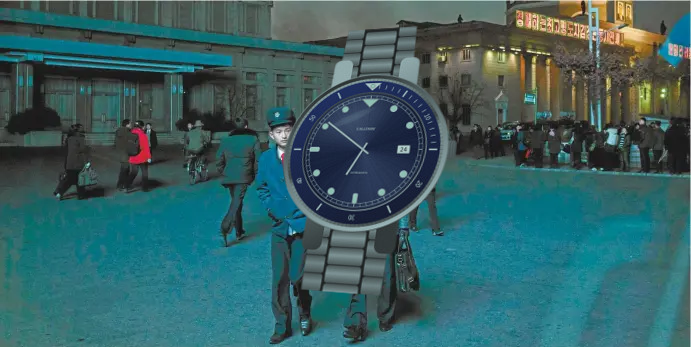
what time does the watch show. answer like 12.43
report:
6.51
